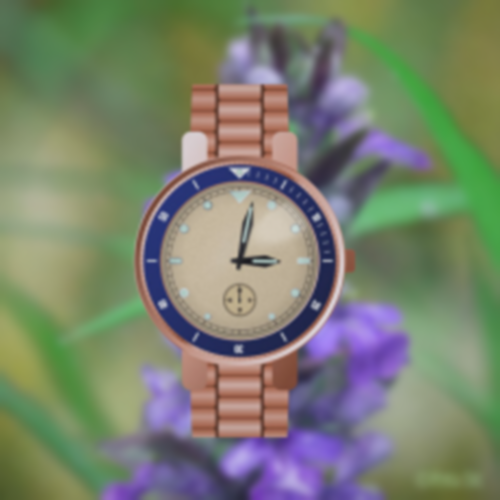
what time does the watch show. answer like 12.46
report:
3.02
